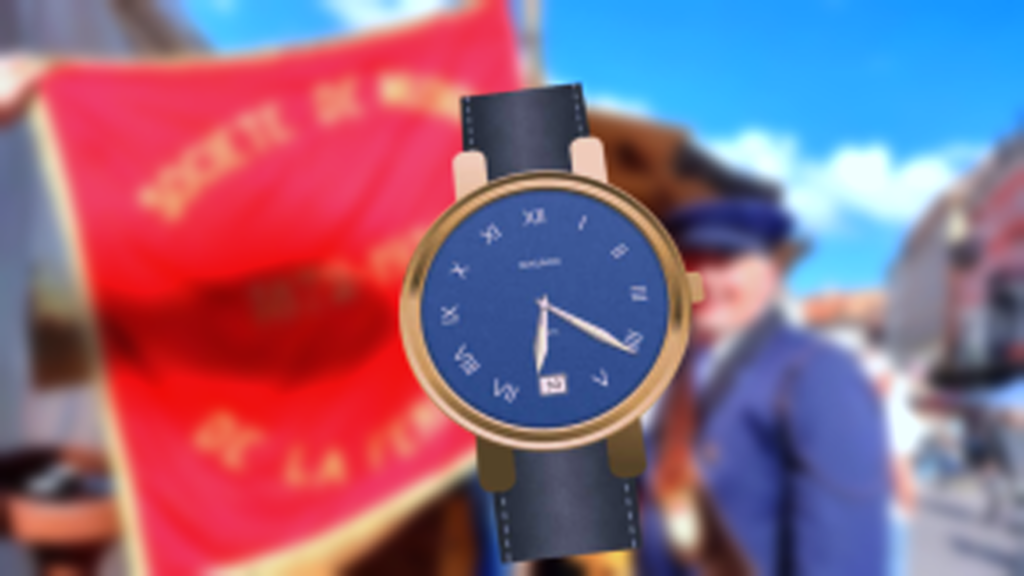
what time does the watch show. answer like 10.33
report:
6.21
